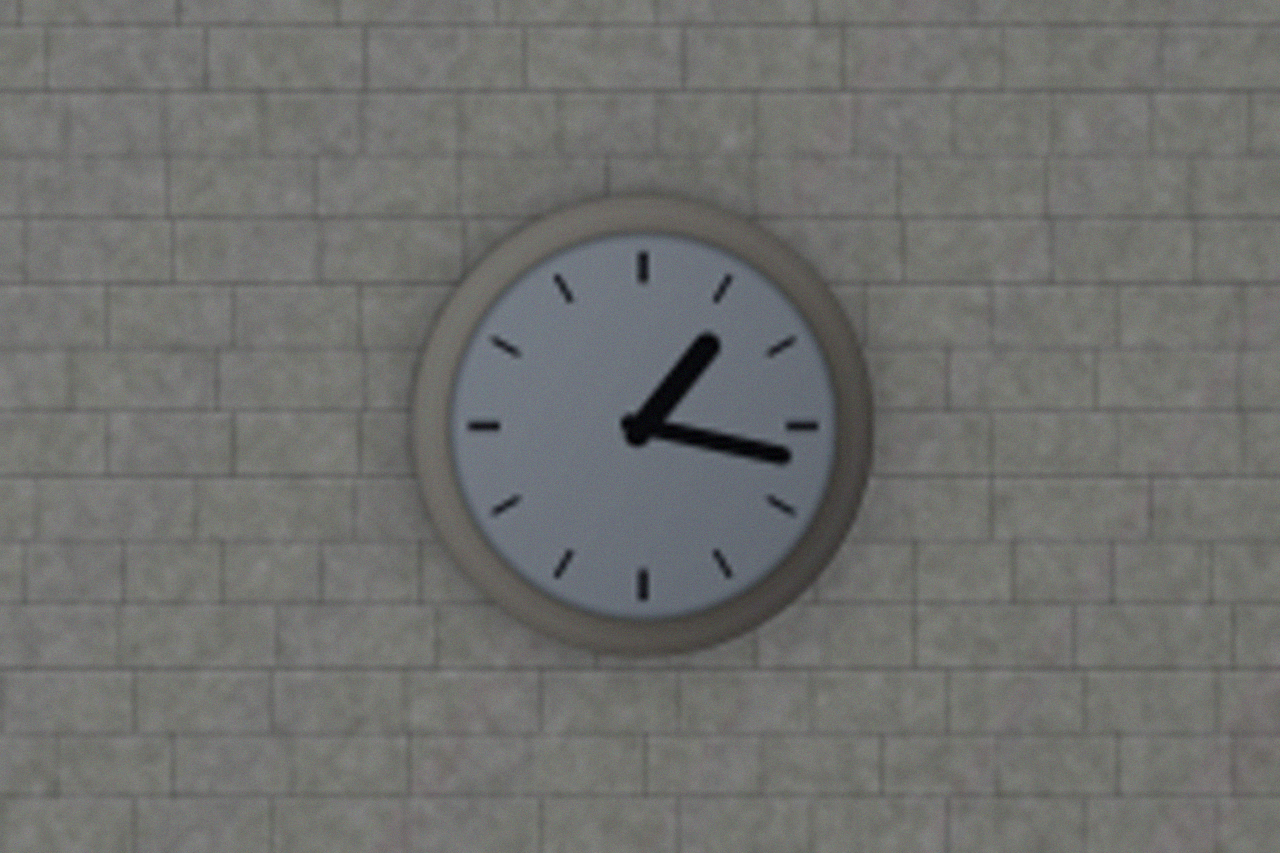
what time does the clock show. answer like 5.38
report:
1.17
